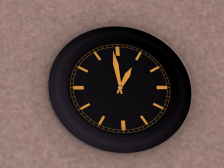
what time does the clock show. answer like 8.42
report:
12.59
